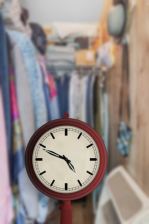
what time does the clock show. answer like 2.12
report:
4.49
